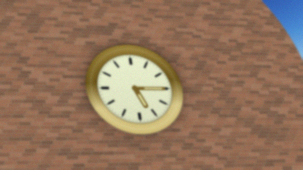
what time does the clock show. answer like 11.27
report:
5.15
